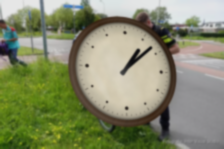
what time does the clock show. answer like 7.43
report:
1.08
